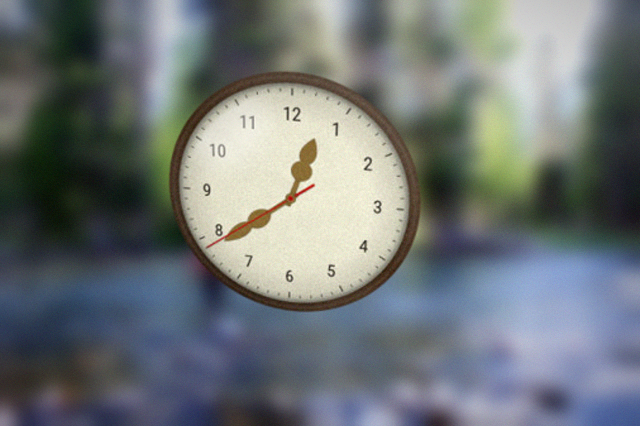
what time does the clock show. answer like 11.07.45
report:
12.38.39
